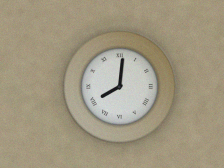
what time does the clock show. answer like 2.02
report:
8.01
